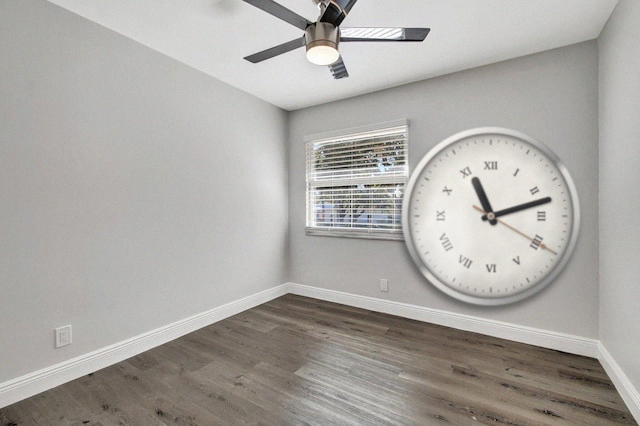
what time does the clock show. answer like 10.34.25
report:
11.12.20
